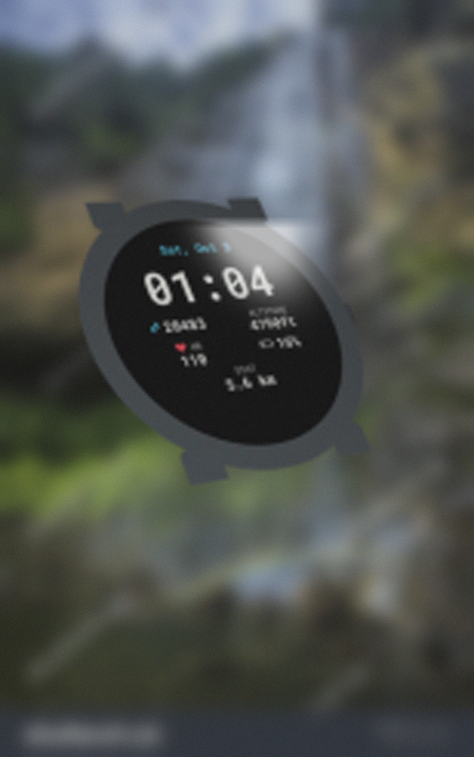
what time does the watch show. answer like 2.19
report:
1.04
